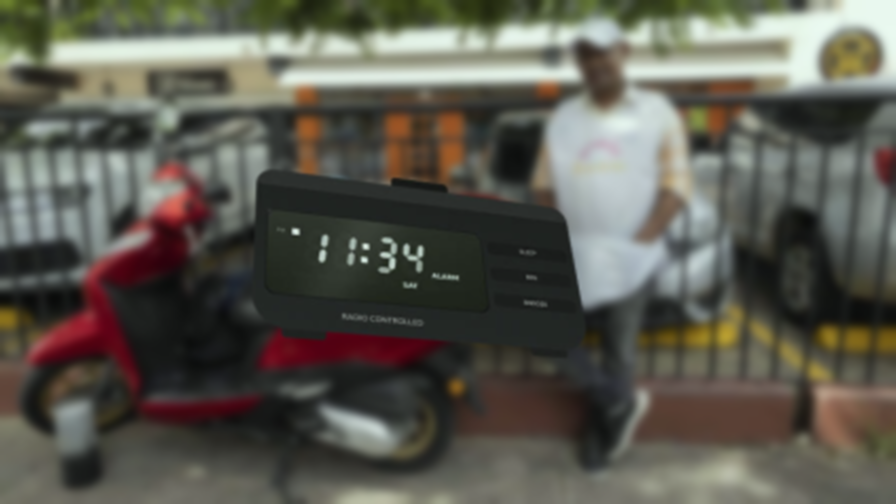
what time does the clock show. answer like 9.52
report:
11.34
